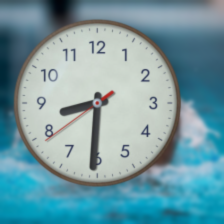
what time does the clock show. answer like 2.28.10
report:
8.30.39
